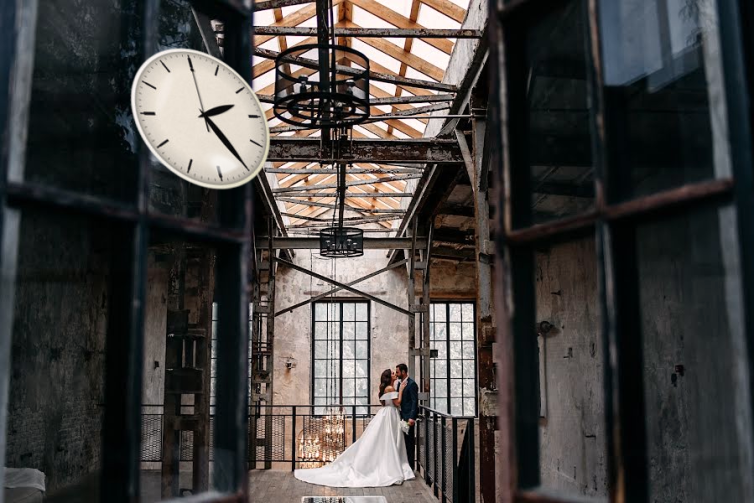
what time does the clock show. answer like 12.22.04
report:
2.25.00
